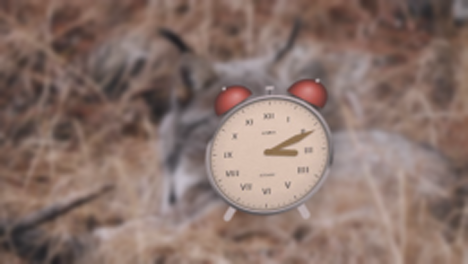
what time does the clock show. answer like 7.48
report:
3.11
